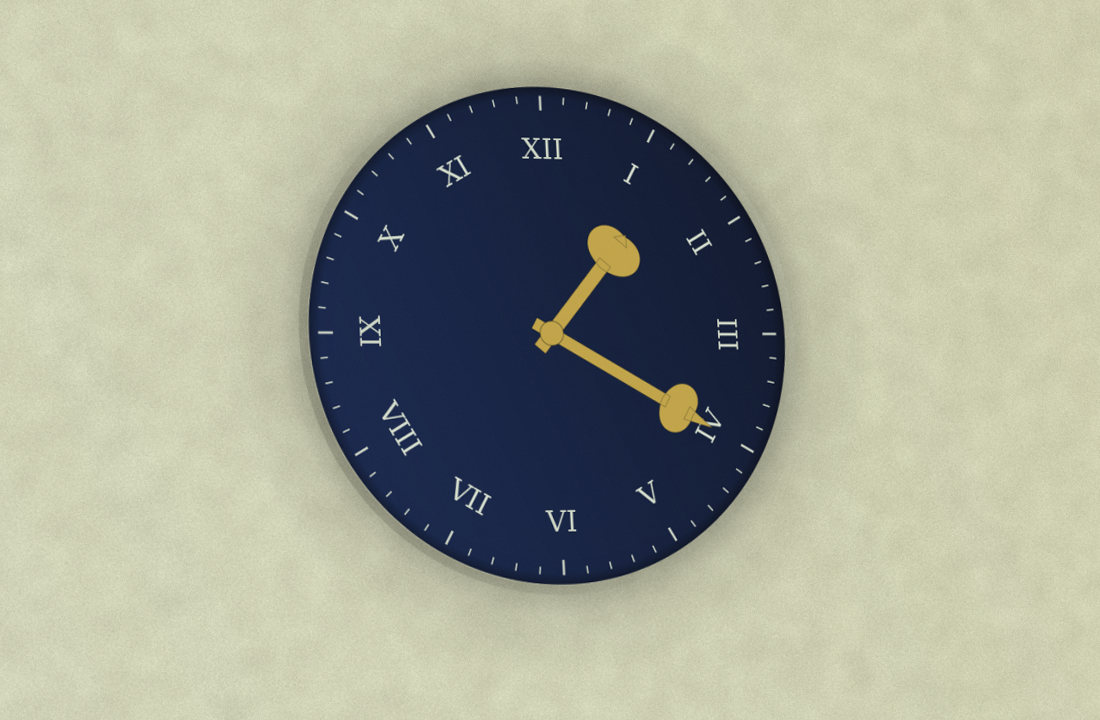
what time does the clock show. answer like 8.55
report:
1.20
